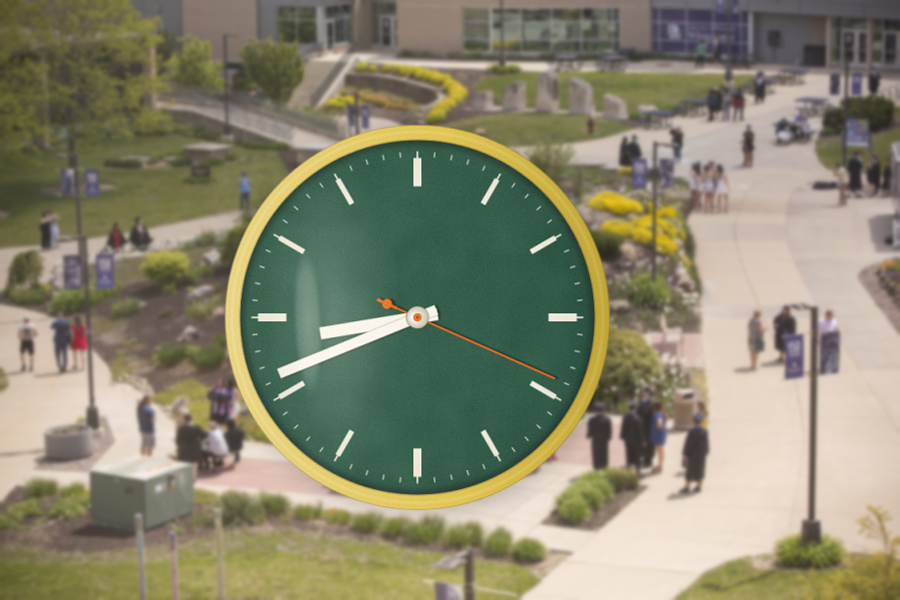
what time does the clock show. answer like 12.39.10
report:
8.41.19
